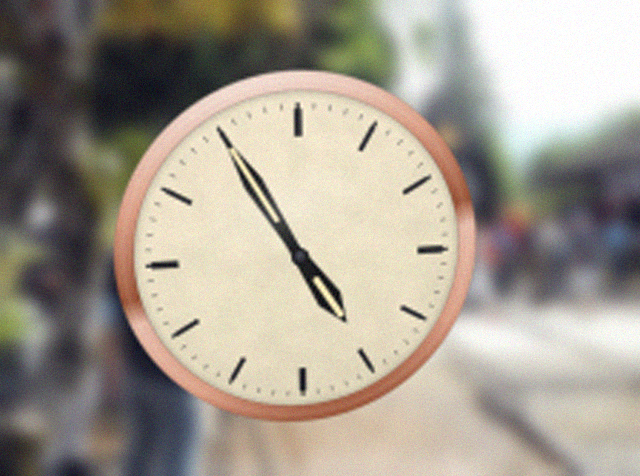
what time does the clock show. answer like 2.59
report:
4.55
